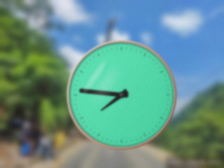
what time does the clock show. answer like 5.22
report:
7.46
